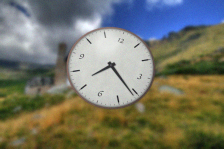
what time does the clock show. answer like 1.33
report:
7.21
